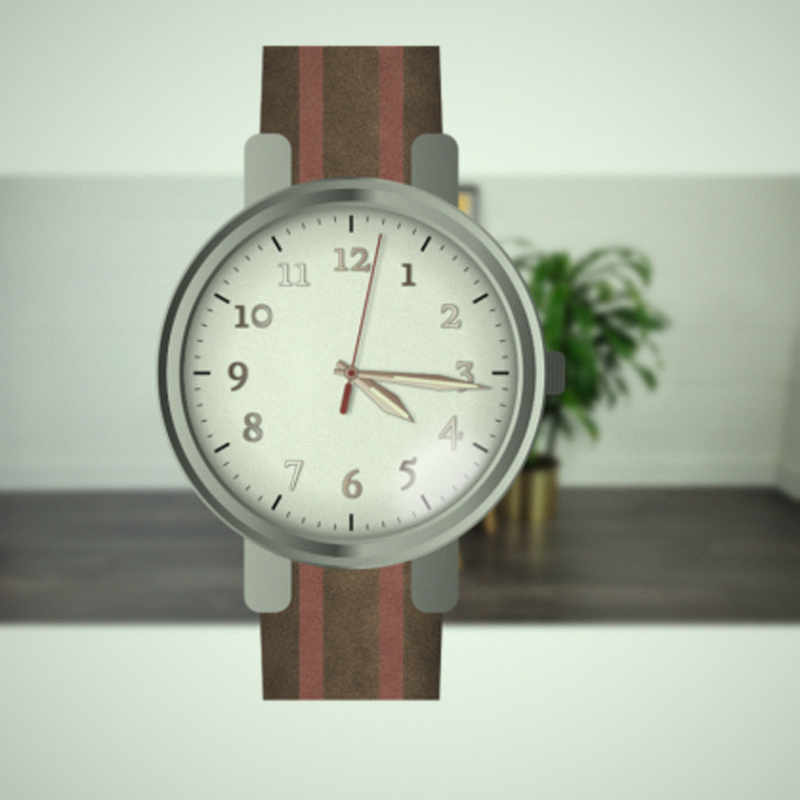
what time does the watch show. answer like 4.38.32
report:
4.16.02
